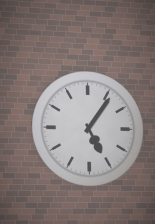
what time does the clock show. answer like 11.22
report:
5.06
